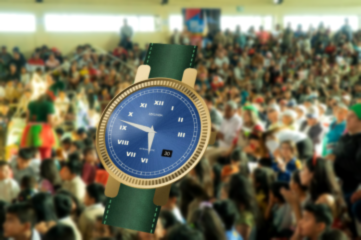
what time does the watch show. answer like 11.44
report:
5.47
